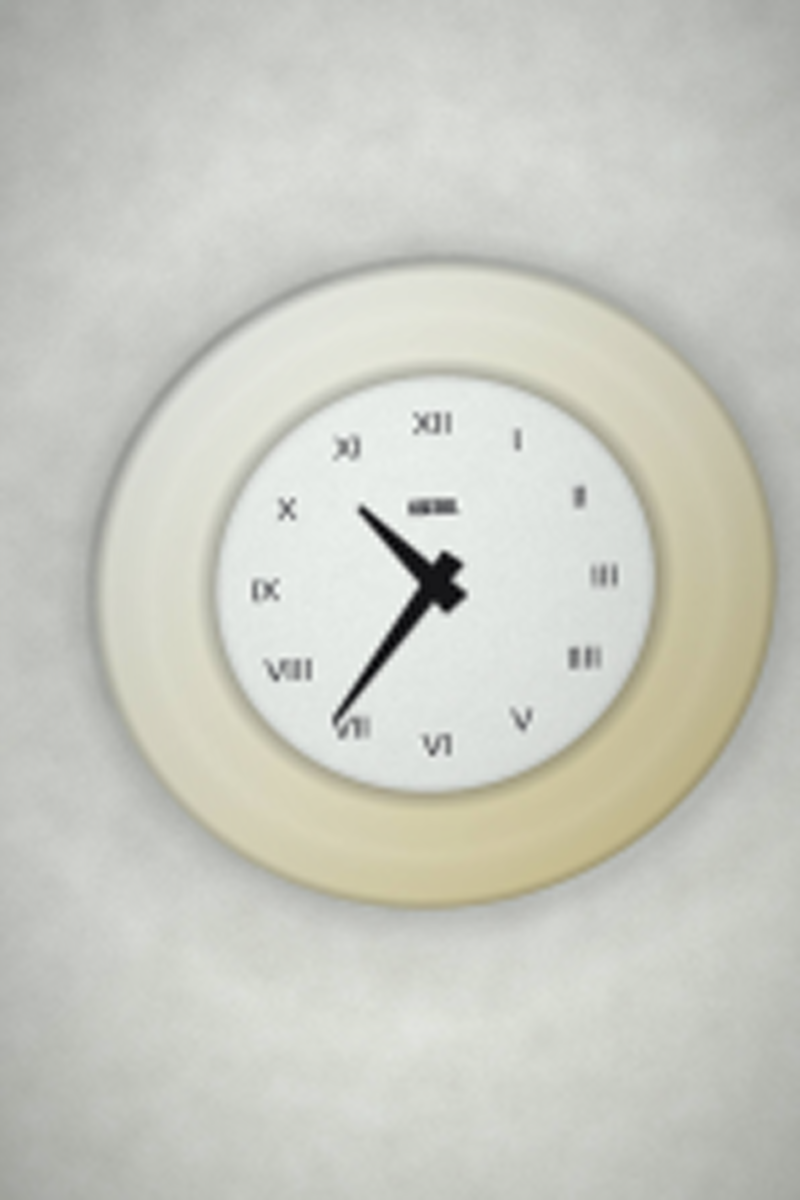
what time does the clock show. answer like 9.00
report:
10.36
